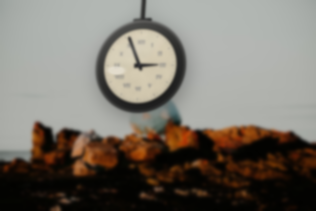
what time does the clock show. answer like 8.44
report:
2.56
